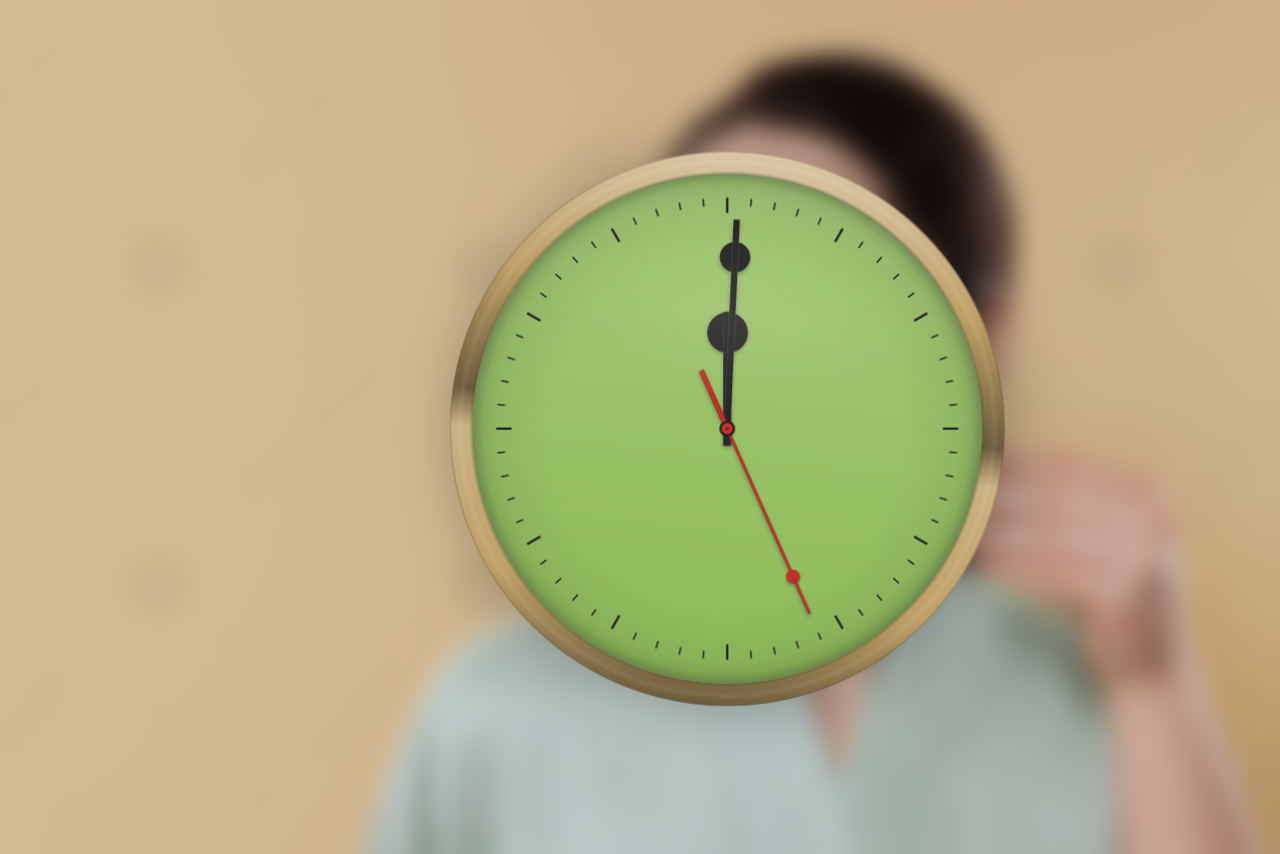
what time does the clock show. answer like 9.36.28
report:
12.00.26
